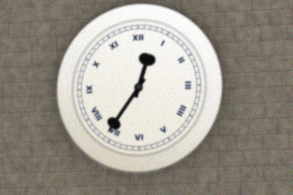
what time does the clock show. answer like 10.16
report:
12.36
